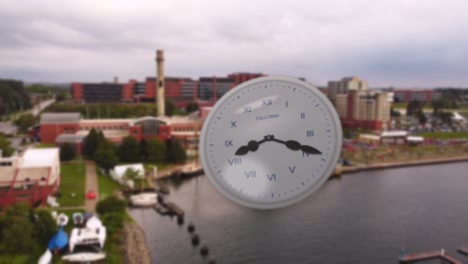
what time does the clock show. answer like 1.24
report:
8.19
